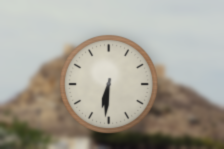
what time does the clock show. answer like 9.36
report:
6.31
